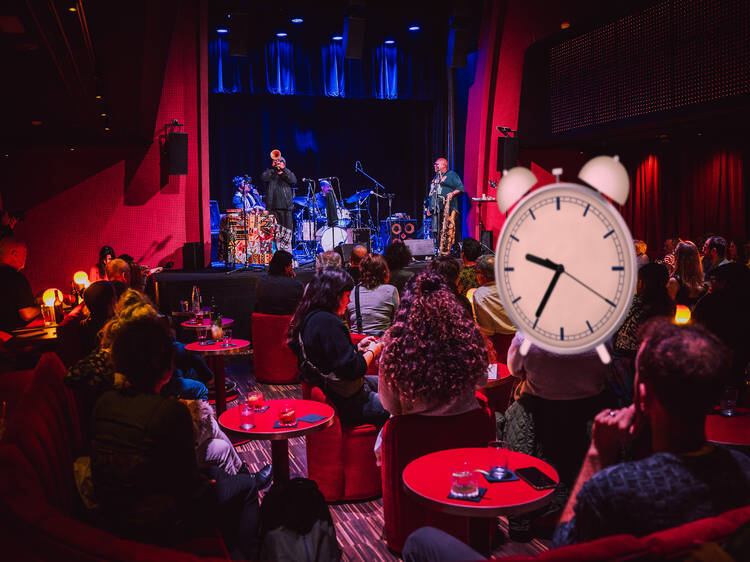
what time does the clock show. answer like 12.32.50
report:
9.35.20
